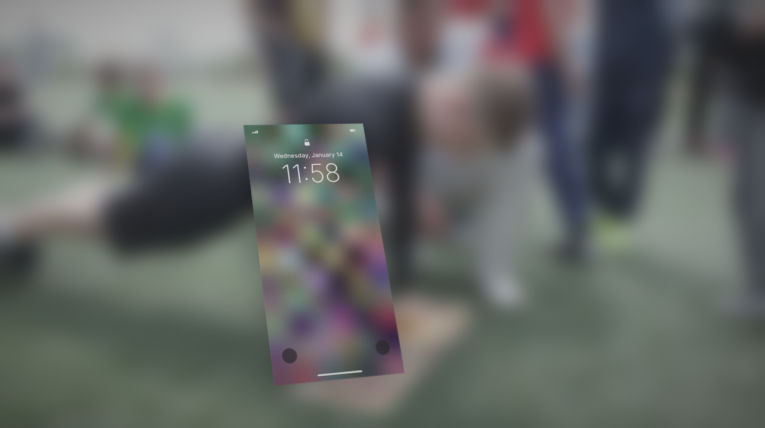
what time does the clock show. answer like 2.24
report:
11.58
